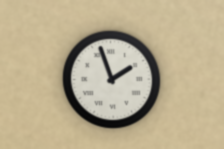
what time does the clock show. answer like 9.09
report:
1.57
